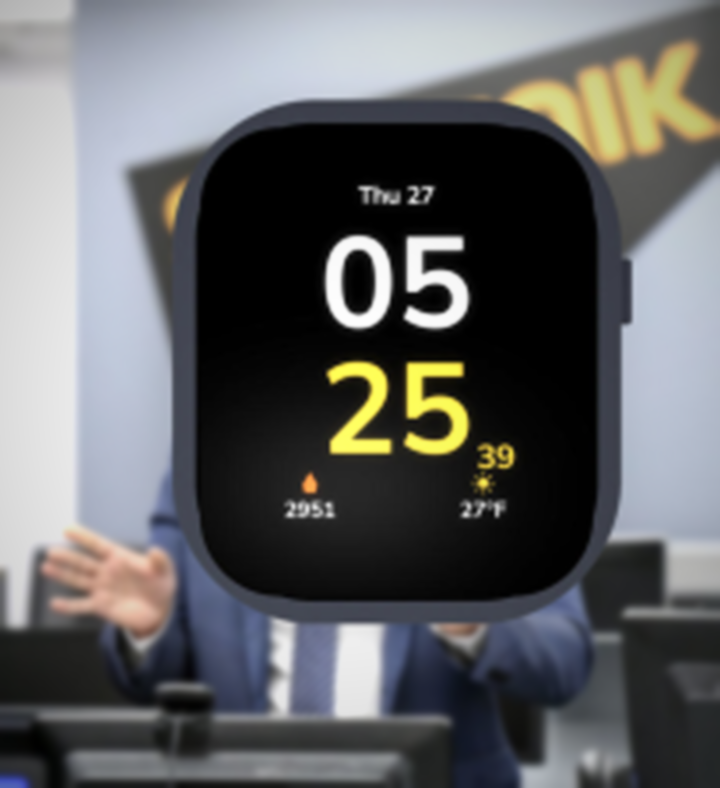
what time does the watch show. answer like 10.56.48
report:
5.25.39
